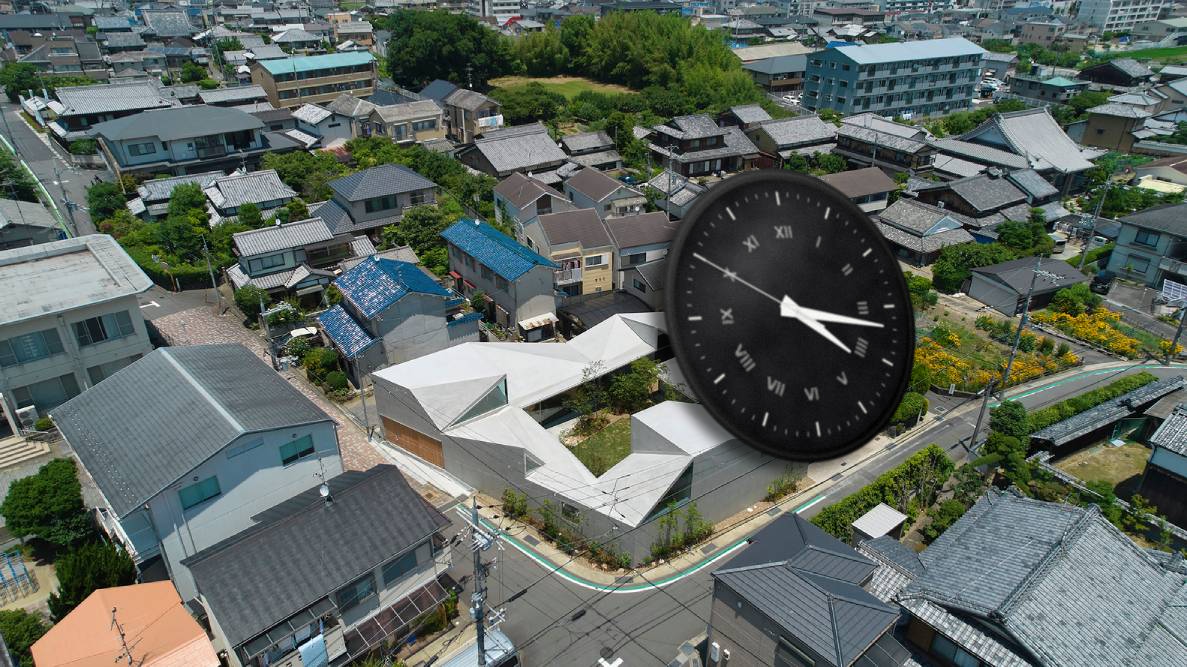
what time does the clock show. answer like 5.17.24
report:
4.16.50
